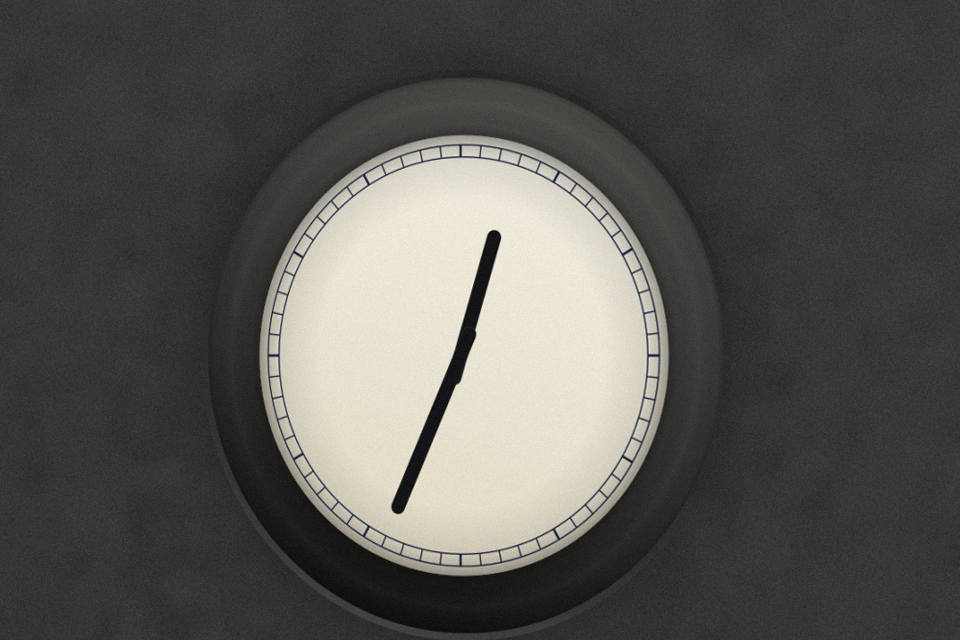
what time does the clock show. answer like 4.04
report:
12.34
